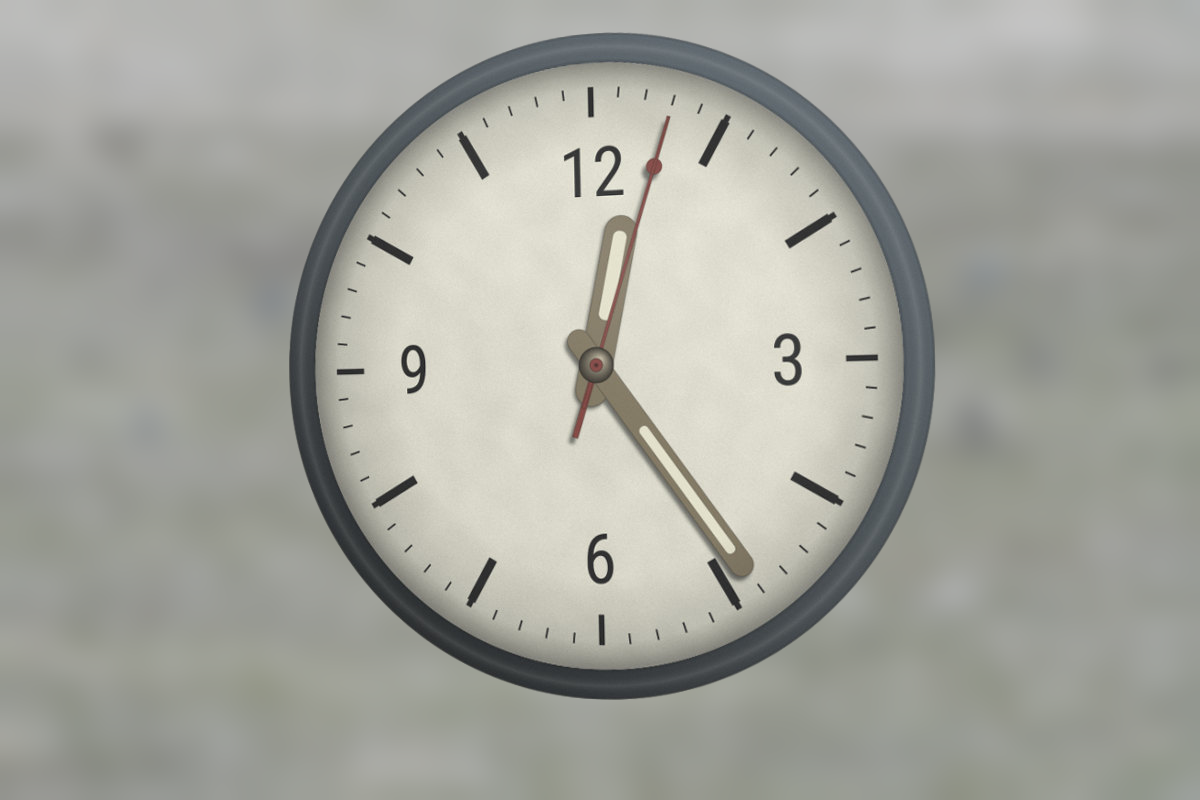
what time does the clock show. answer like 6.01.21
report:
12.24.03
